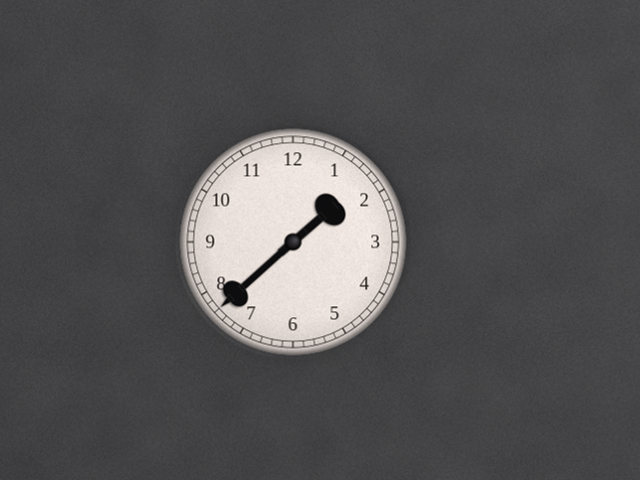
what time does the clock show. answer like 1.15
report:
1.38
